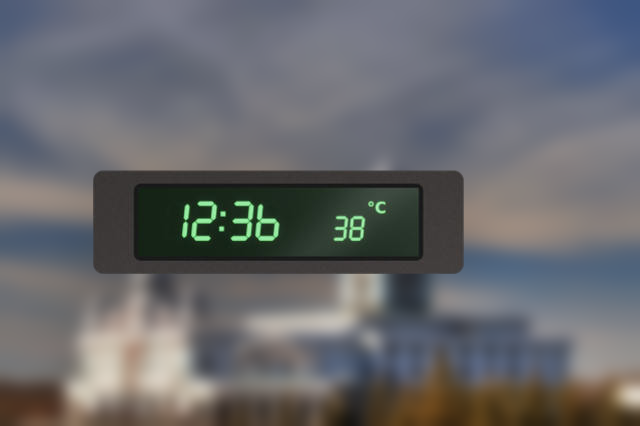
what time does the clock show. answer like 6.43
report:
12.36
